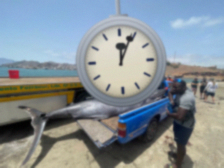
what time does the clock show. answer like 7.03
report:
12.04
